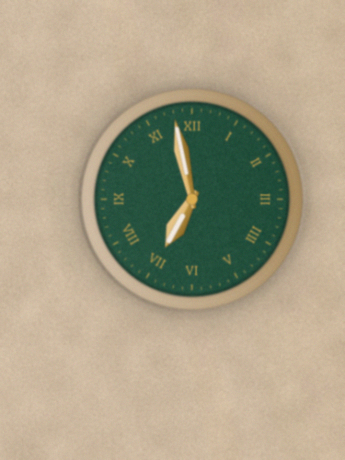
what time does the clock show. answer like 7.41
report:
6.58
